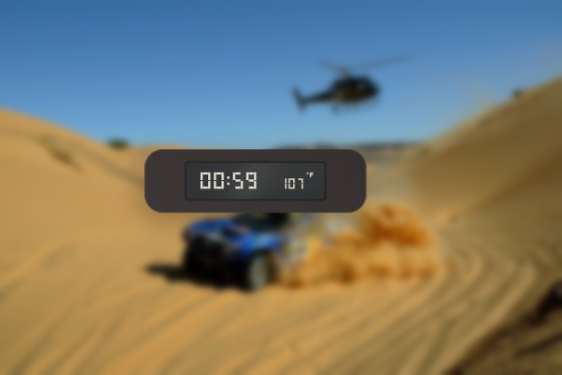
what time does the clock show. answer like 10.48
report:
0.59
